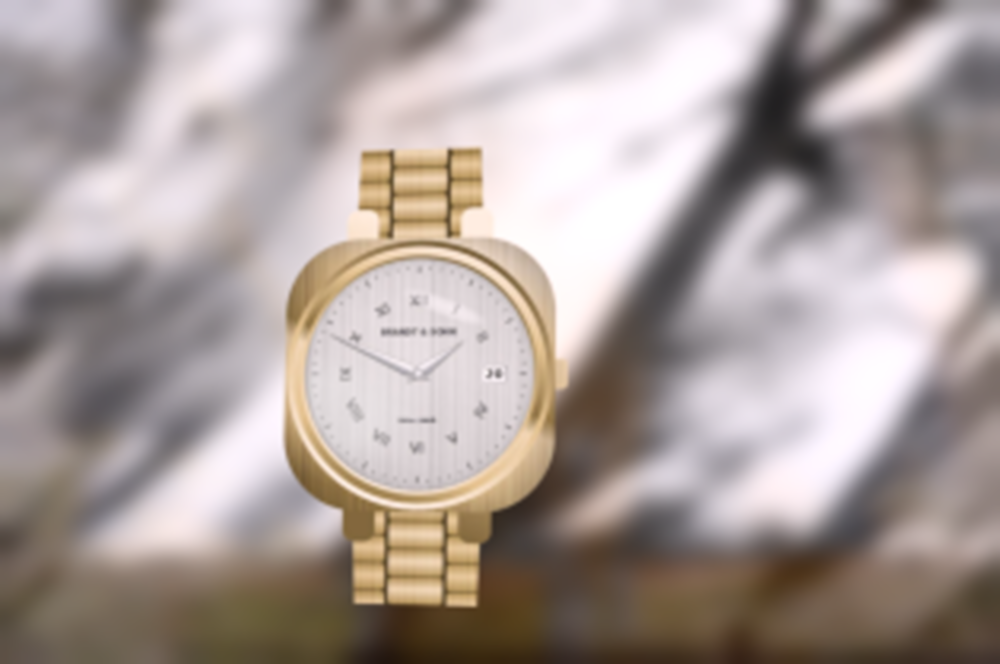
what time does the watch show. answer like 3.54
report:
1.49
